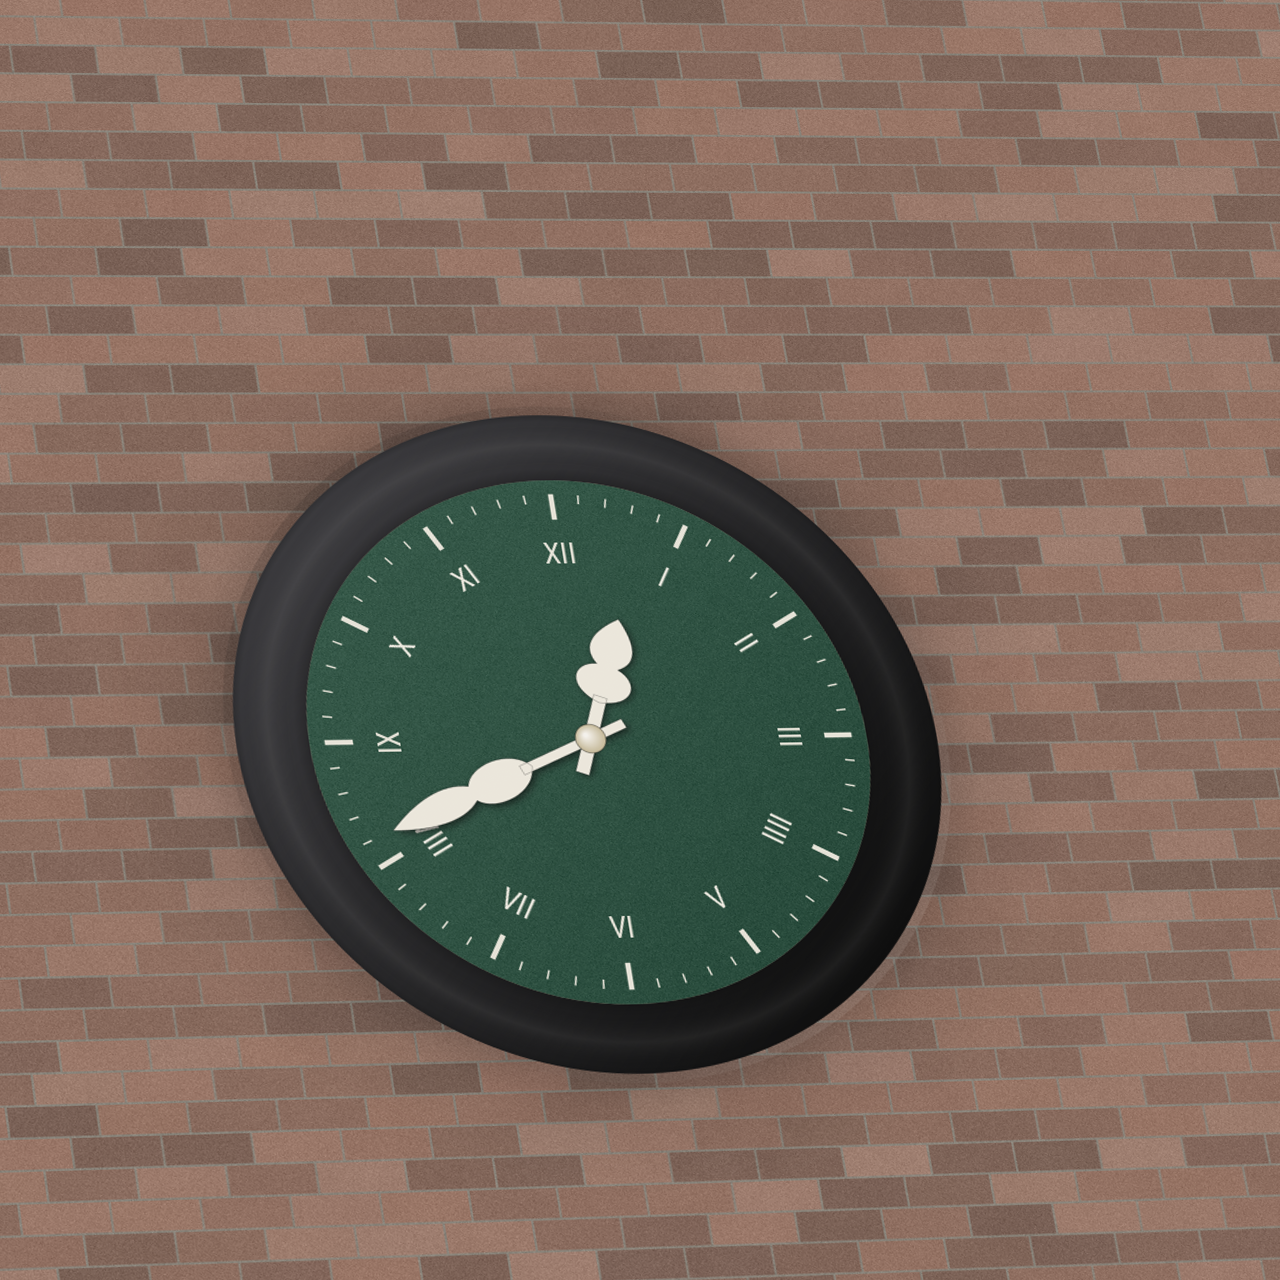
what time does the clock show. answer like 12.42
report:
12.41
